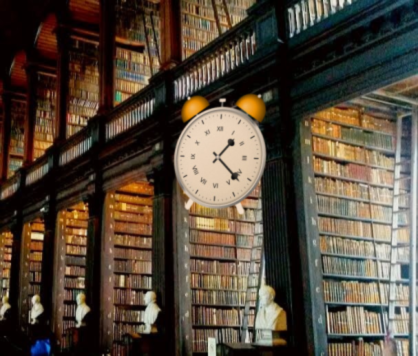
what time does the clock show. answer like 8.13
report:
1.22
